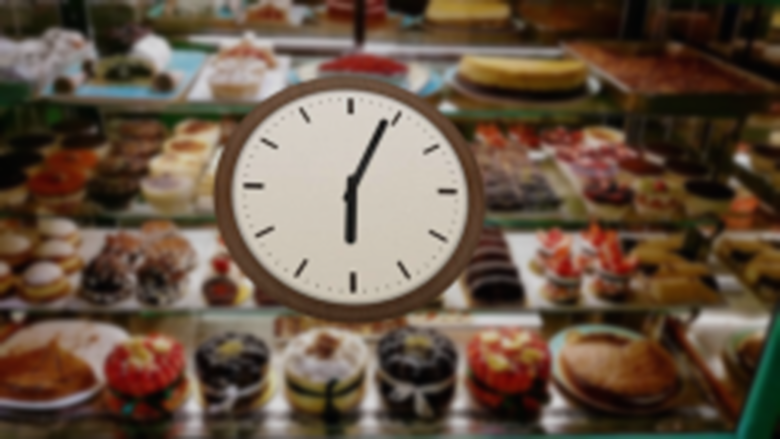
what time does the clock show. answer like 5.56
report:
6.04
